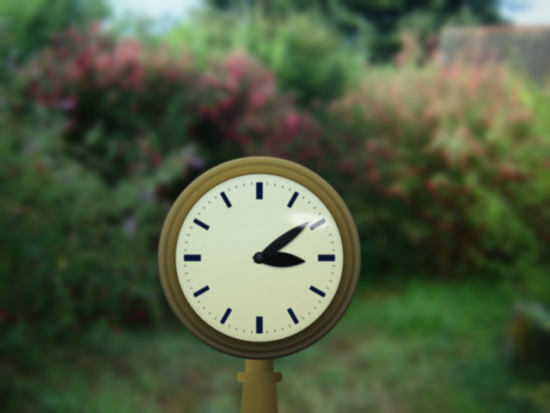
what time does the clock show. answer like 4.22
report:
3.09
